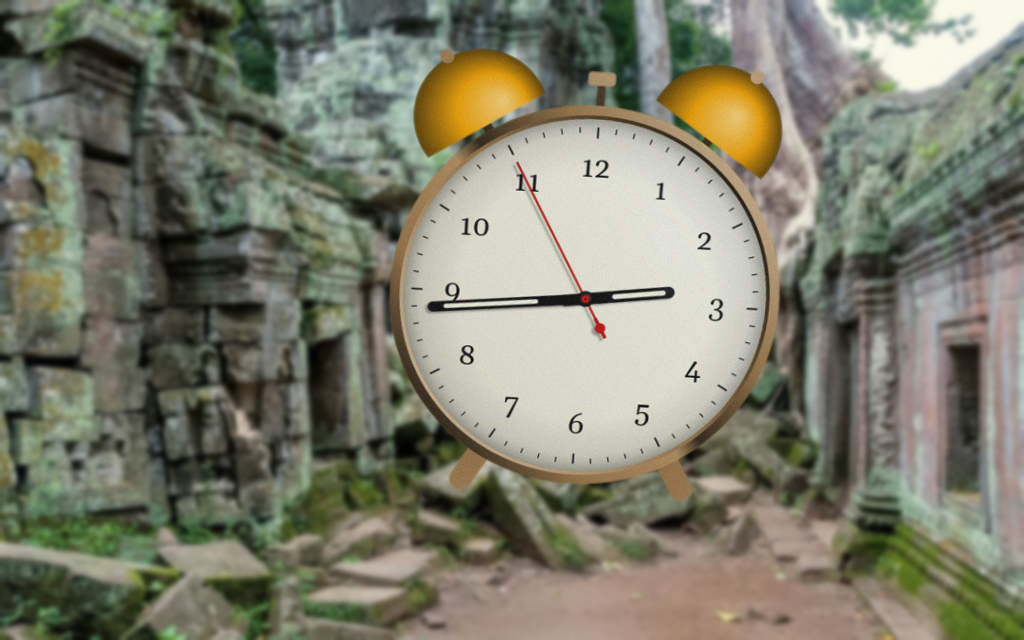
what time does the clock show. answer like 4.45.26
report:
2.43.55
